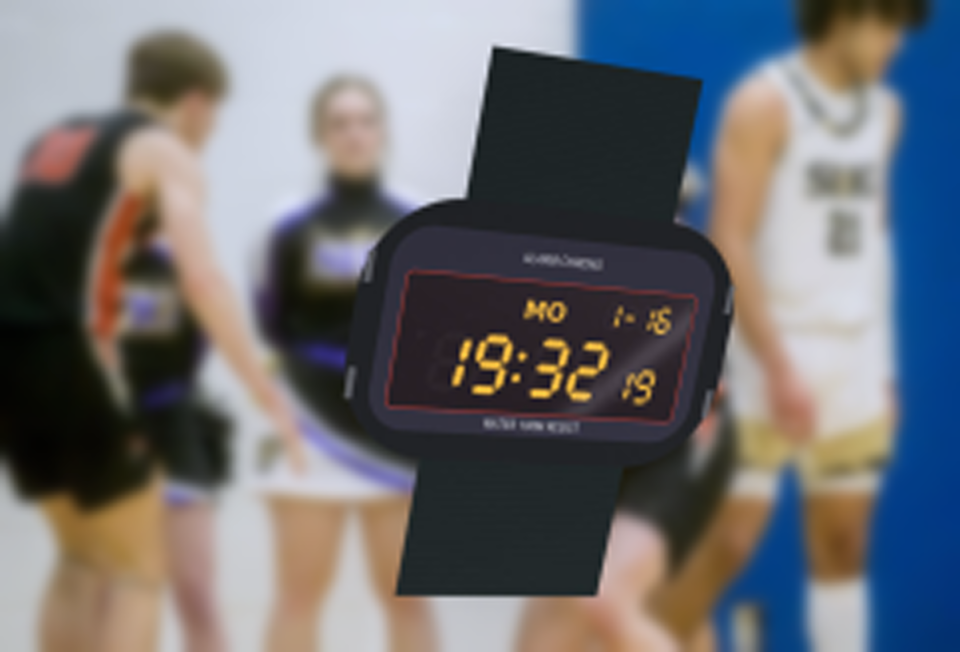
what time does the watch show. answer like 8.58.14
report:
19.32.19
